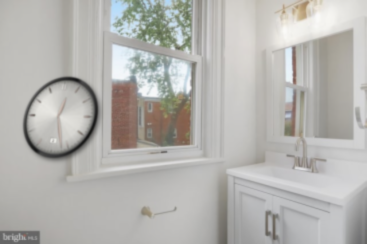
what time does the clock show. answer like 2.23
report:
12.27
